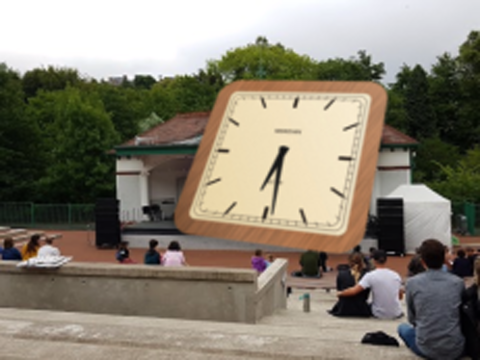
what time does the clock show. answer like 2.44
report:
6.29
